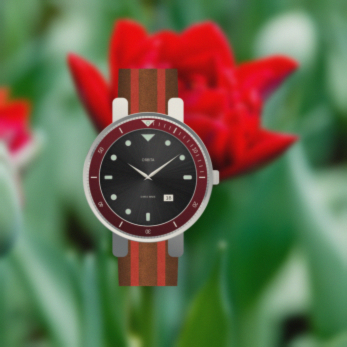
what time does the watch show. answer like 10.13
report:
10.09
